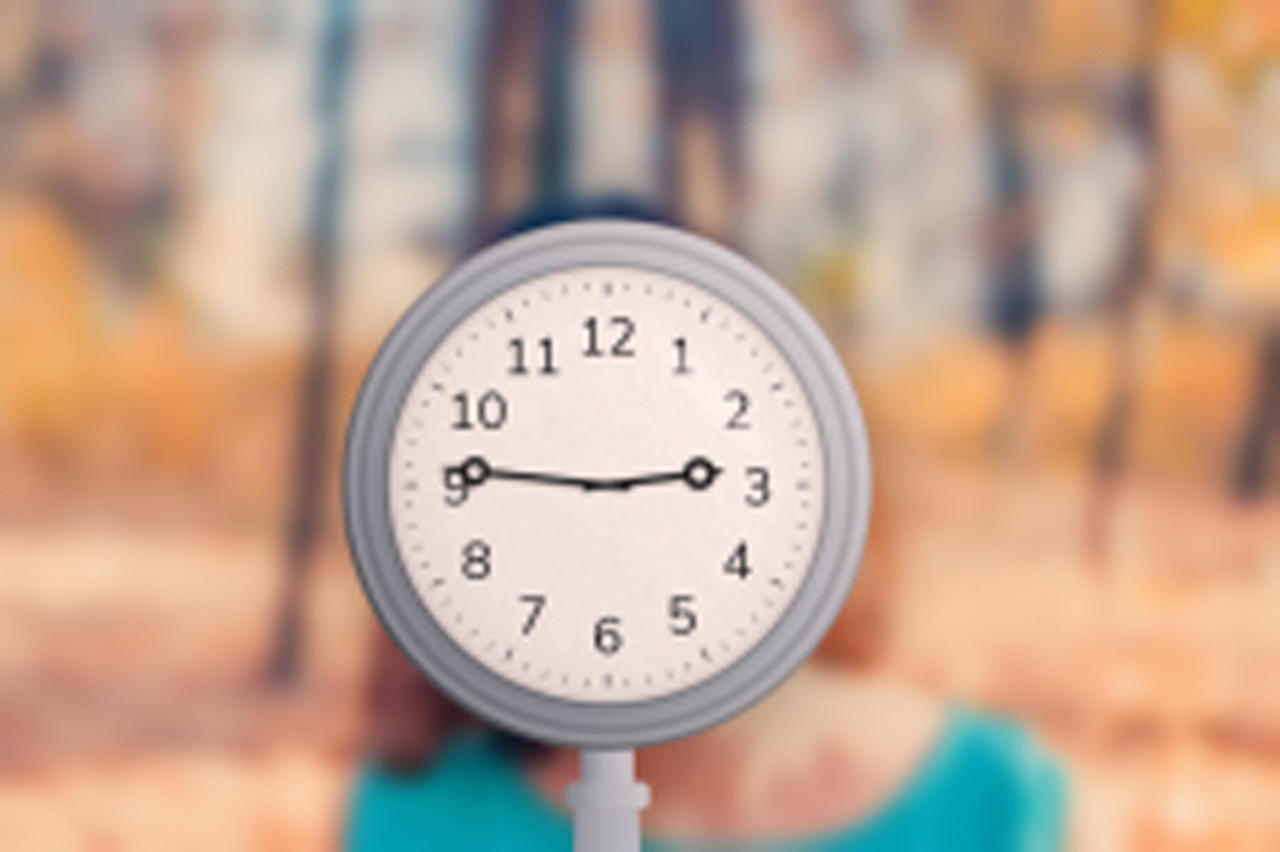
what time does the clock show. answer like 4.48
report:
2.46
